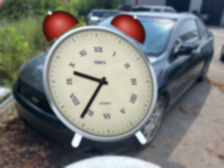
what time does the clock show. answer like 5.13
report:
9.36
